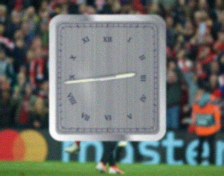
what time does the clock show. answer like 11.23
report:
2.44
